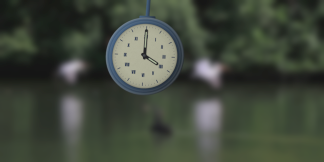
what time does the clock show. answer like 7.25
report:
4.00
